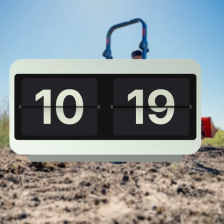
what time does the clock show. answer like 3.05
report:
10.19
